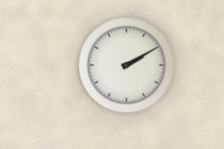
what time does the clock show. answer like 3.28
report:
2.10
